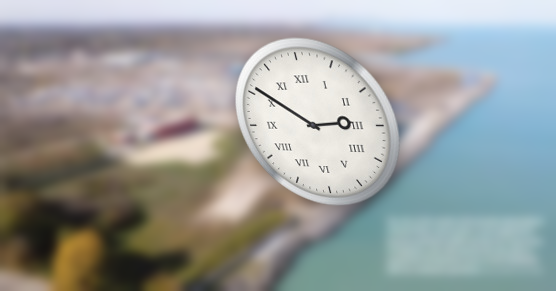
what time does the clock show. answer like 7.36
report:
2.51
